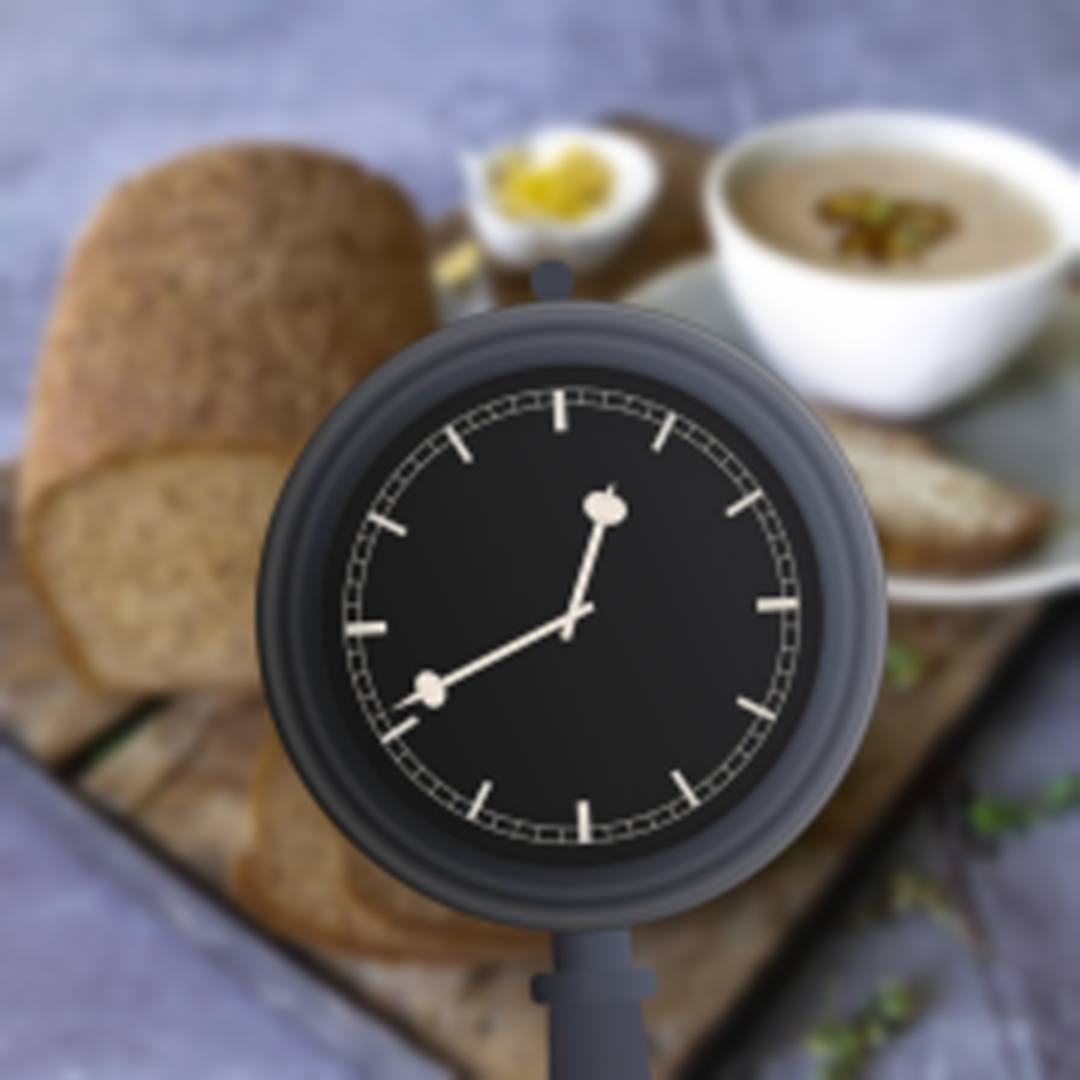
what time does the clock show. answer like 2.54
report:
12.41
